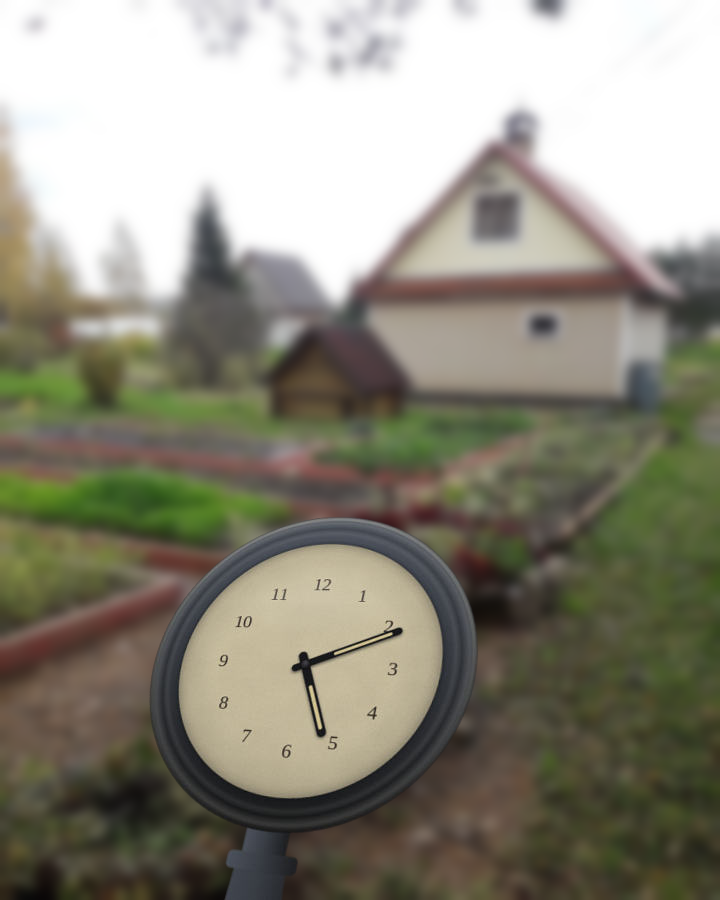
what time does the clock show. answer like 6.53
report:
5.11
